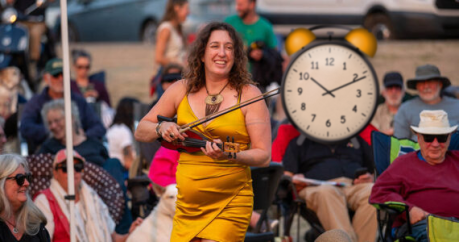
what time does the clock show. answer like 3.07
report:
10.11
